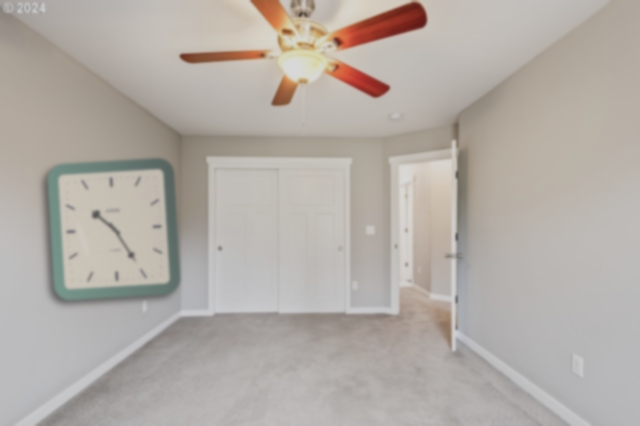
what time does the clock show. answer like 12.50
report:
10.25
